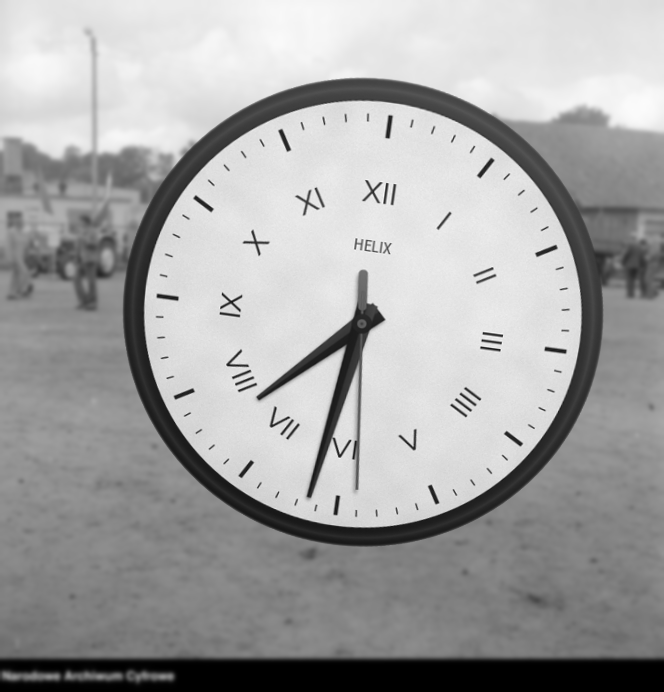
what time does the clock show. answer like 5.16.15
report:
7.31.29
